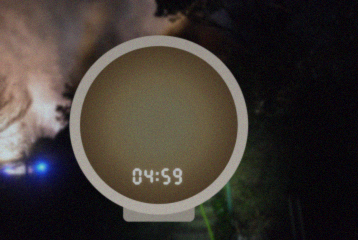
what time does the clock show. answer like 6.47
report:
4.59
